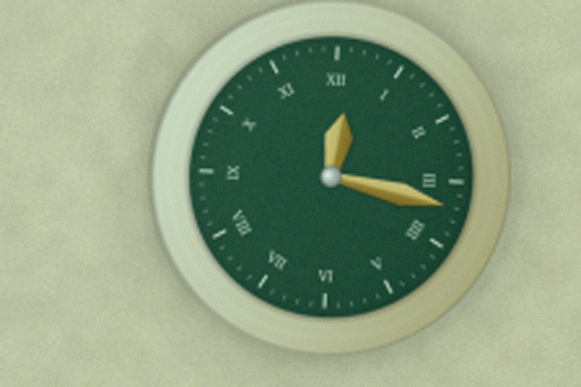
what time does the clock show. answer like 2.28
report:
12.17
